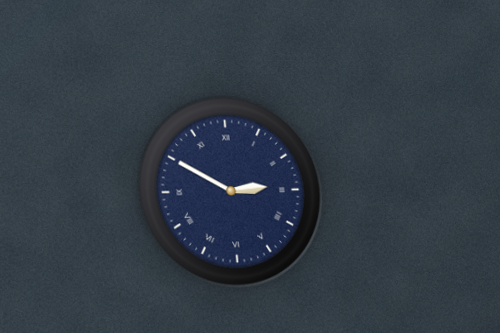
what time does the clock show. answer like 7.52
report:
2.50
